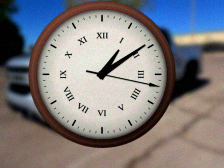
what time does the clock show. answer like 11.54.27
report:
1.09.17
